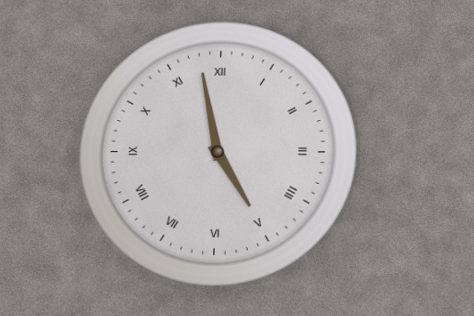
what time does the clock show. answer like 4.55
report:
4.58
